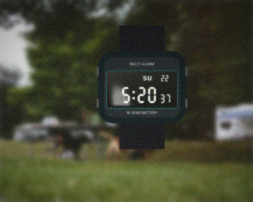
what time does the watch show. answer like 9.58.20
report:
5.20.37
